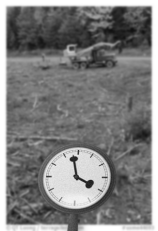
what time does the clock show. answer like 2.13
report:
3.58
